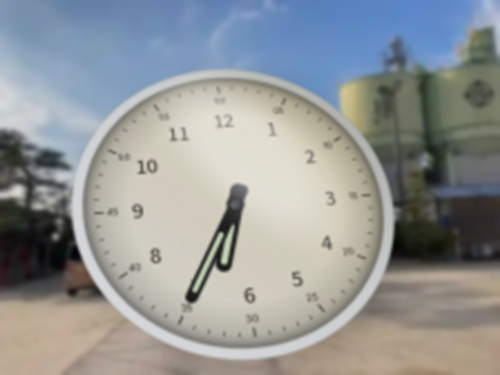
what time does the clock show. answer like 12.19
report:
6.35
